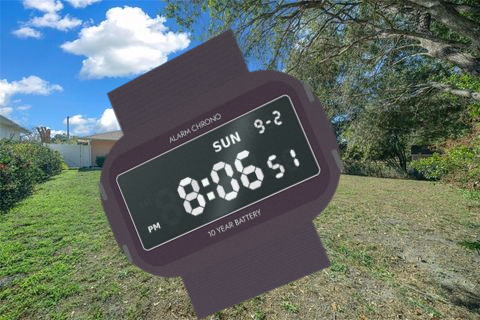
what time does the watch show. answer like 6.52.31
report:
8.06.51
